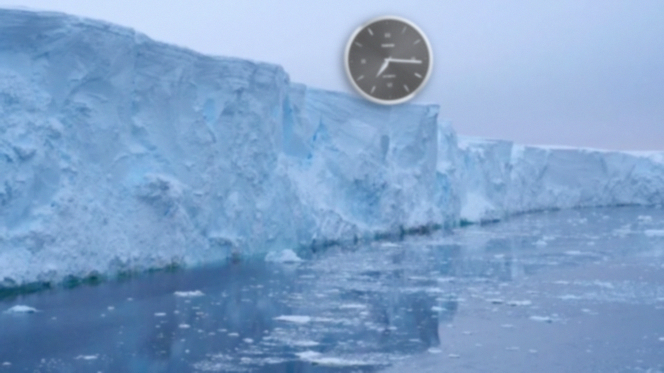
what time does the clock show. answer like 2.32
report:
7.16
